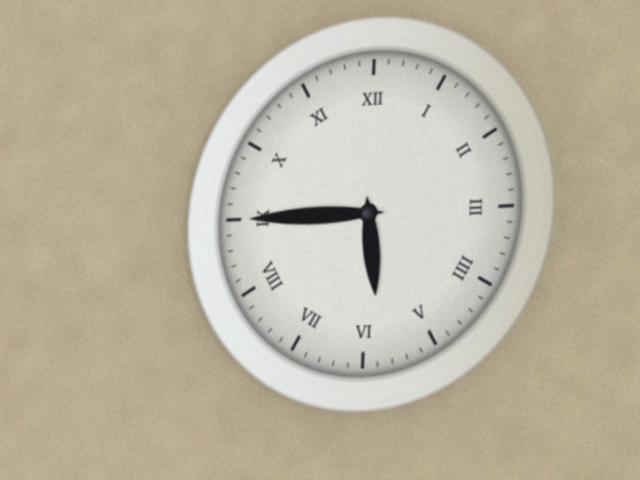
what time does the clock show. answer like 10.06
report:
5.45
